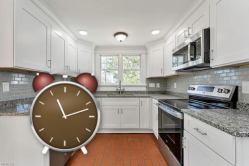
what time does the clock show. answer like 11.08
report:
11.12
